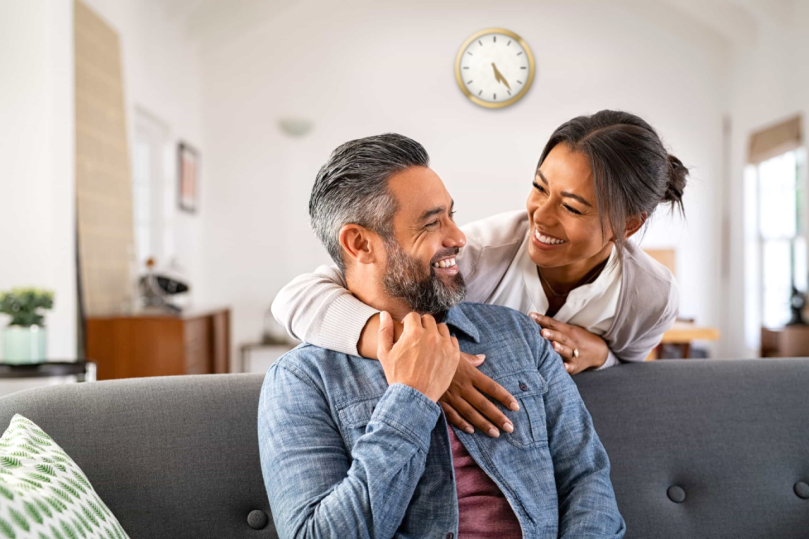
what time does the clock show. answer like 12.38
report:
5.24
